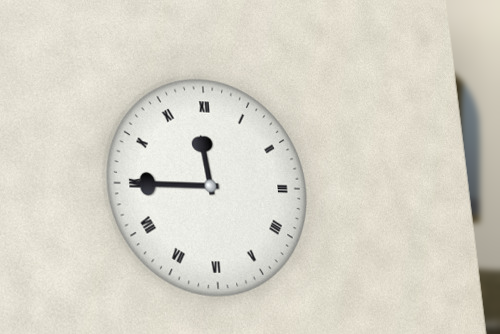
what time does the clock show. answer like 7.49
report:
11.45
